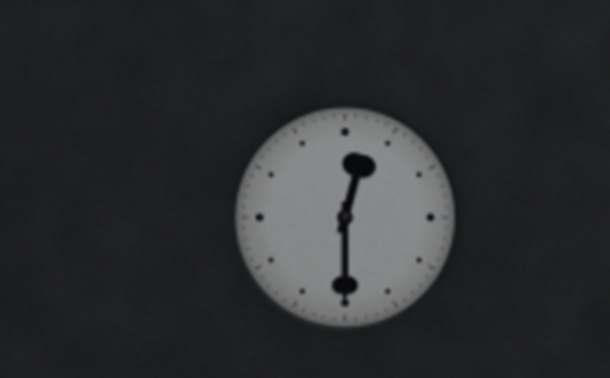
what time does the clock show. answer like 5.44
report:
12.30
